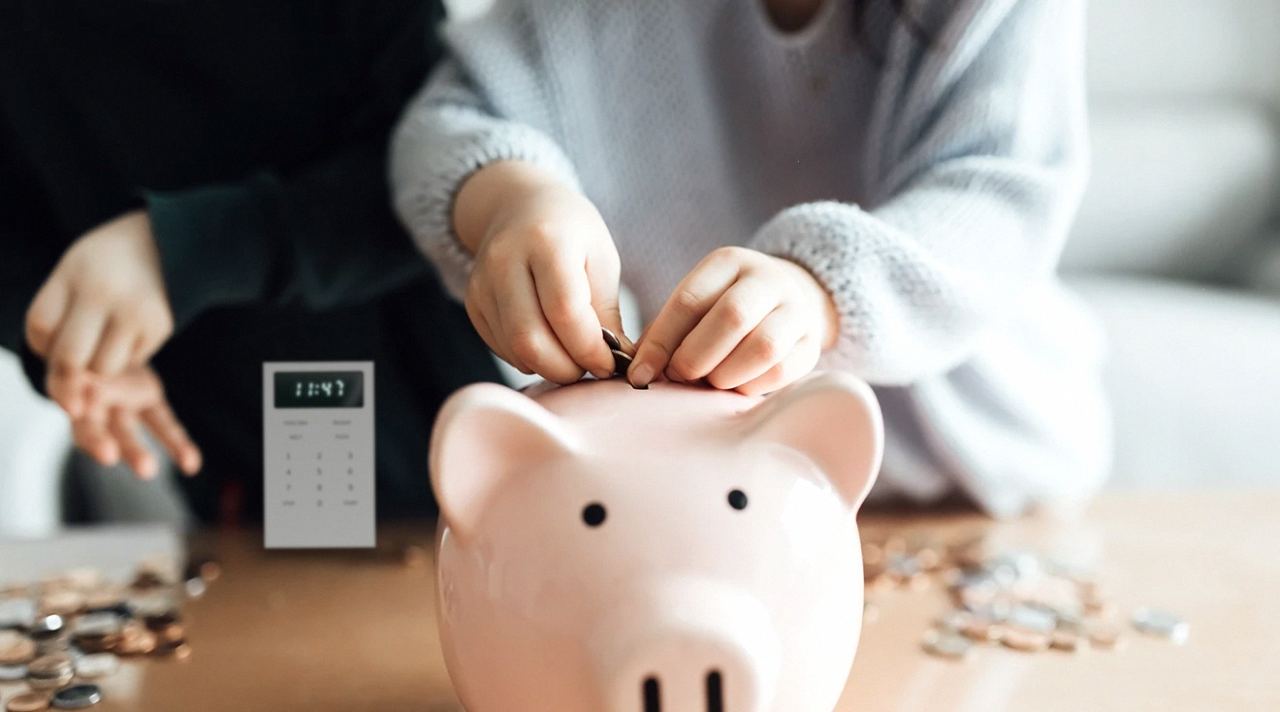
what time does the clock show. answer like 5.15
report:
11.47
